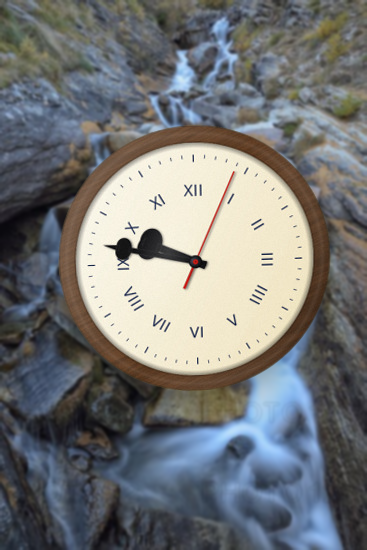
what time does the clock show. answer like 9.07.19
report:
9.47.04
